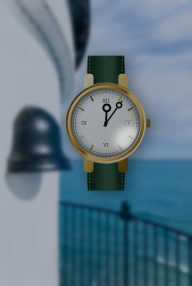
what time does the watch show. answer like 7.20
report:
12.06
